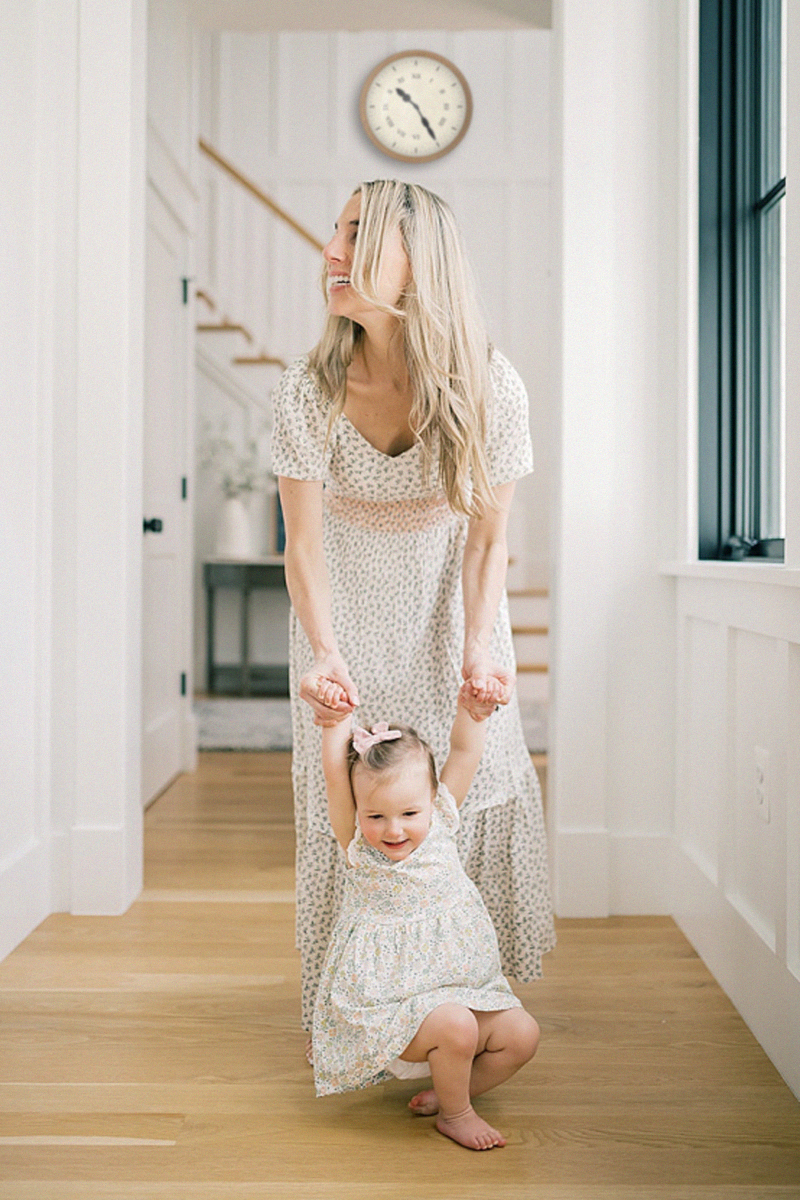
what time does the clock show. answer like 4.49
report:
10.25
